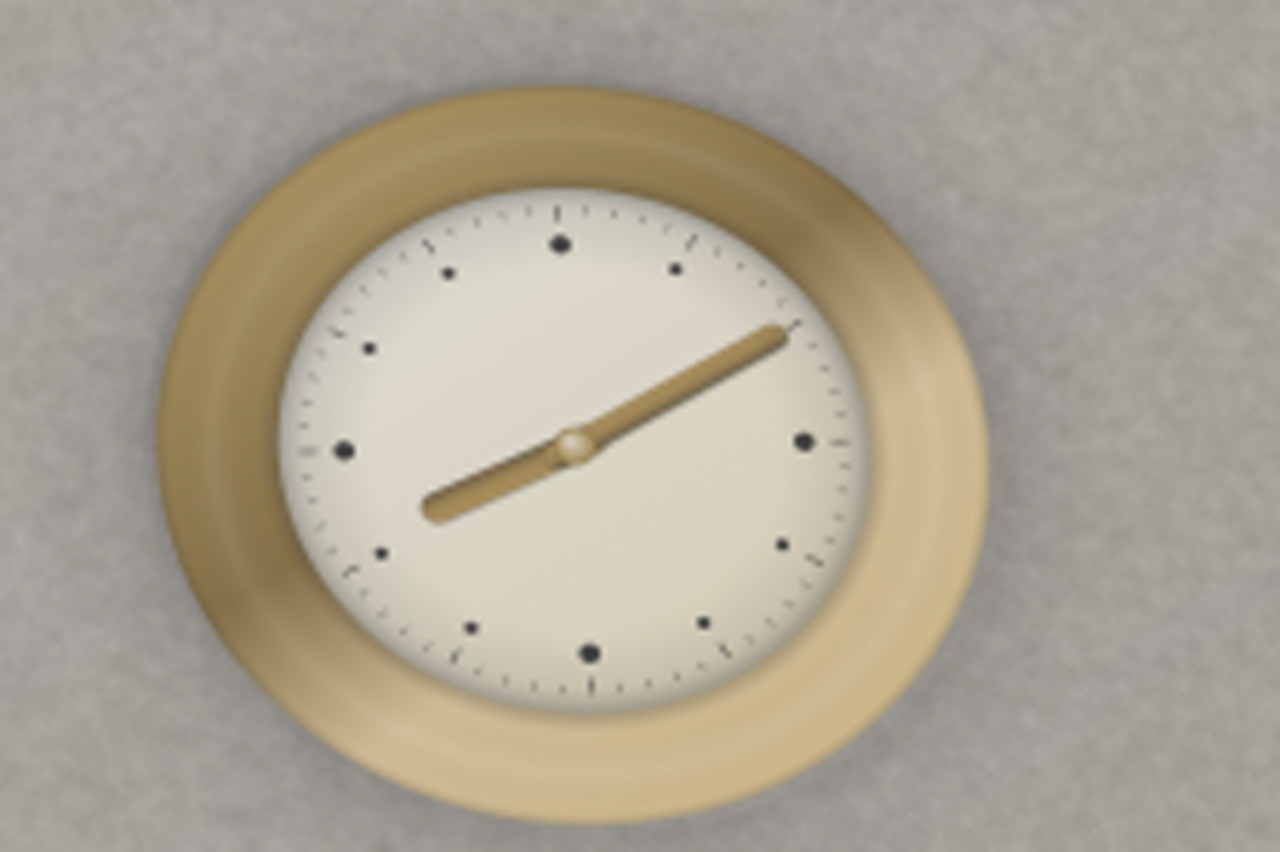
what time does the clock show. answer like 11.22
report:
8.10
